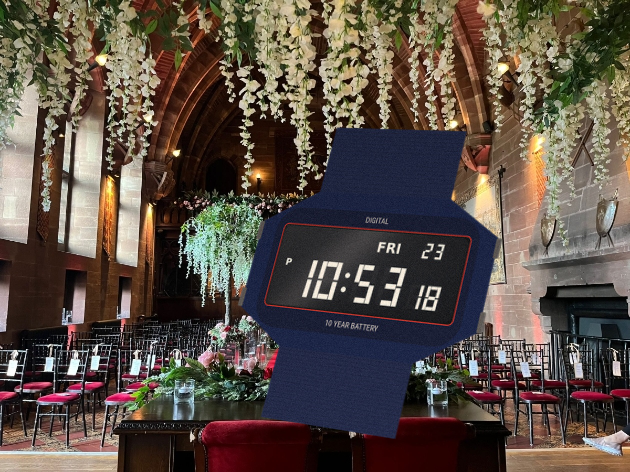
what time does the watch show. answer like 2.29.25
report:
10.53.18
